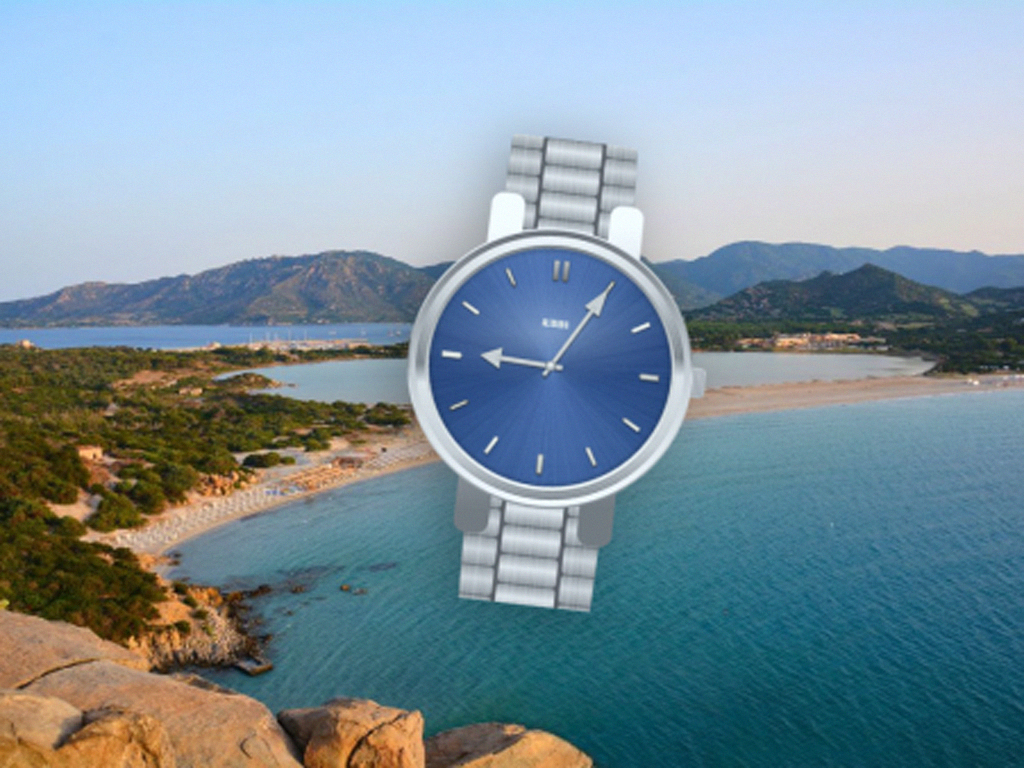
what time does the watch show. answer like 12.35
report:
9.05
